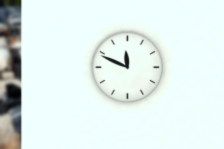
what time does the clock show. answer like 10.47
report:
11.49
